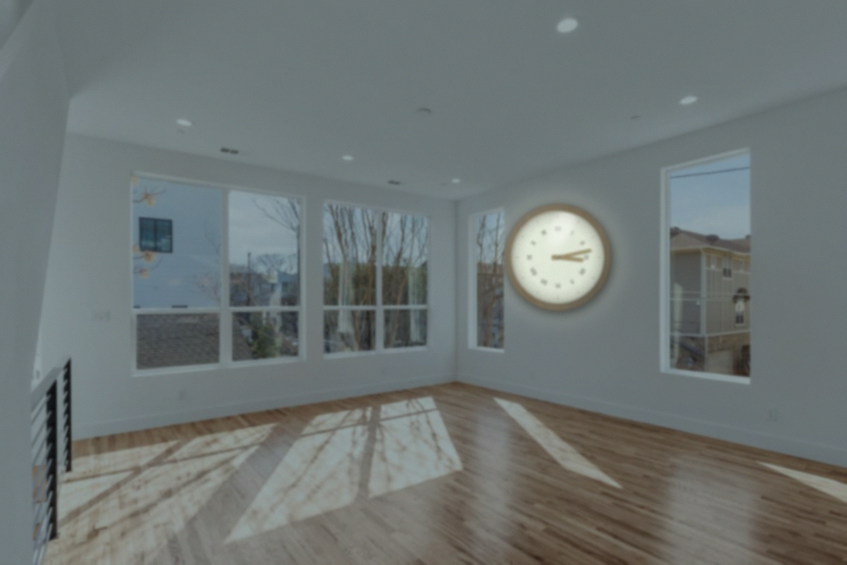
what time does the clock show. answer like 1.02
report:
3.13
